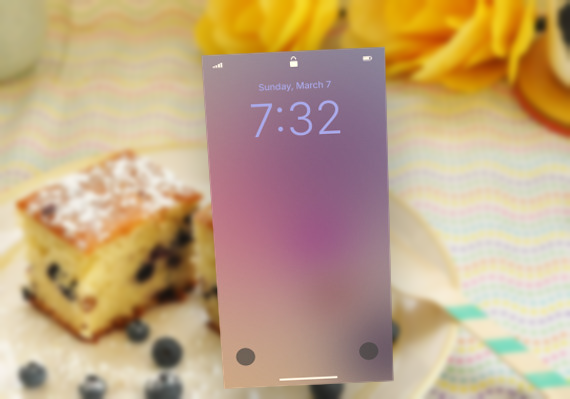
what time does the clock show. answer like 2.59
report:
7.32
